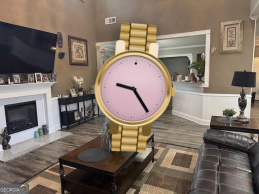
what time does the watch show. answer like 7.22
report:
9.24
